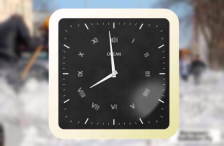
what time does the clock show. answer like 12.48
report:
7.59
